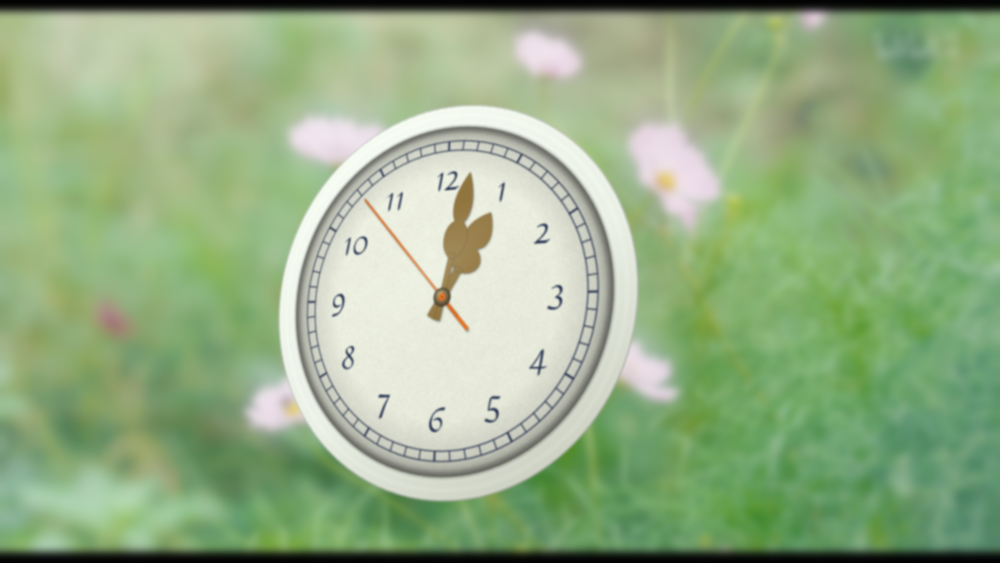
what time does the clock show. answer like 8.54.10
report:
1.01.53
